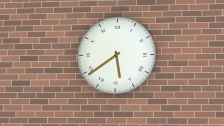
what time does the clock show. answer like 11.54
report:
5.39
